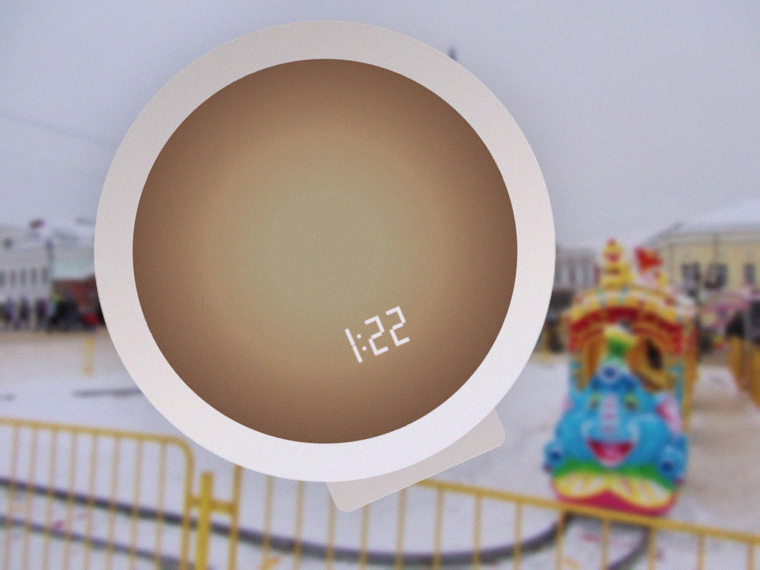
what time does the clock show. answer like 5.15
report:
1.22
